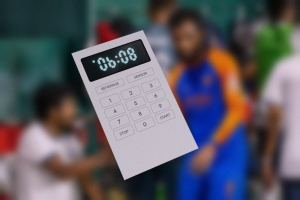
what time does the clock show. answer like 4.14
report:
6.08
